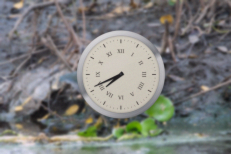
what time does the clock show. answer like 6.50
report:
7.41
